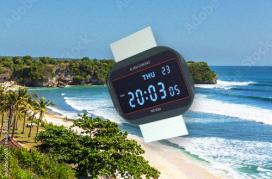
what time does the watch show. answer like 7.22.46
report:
20.03.05
